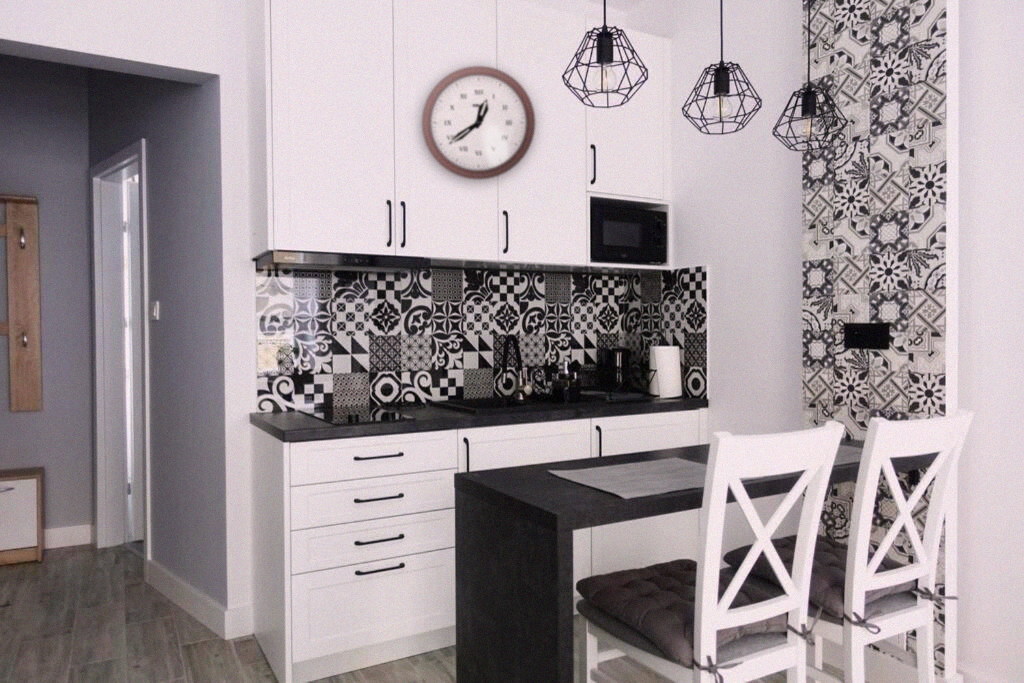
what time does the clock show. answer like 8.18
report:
12.39
